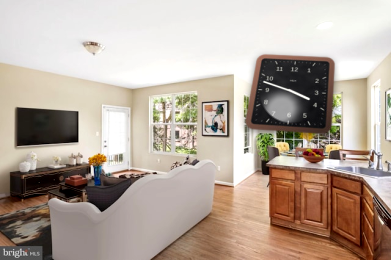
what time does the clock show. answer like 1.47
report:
3.48
